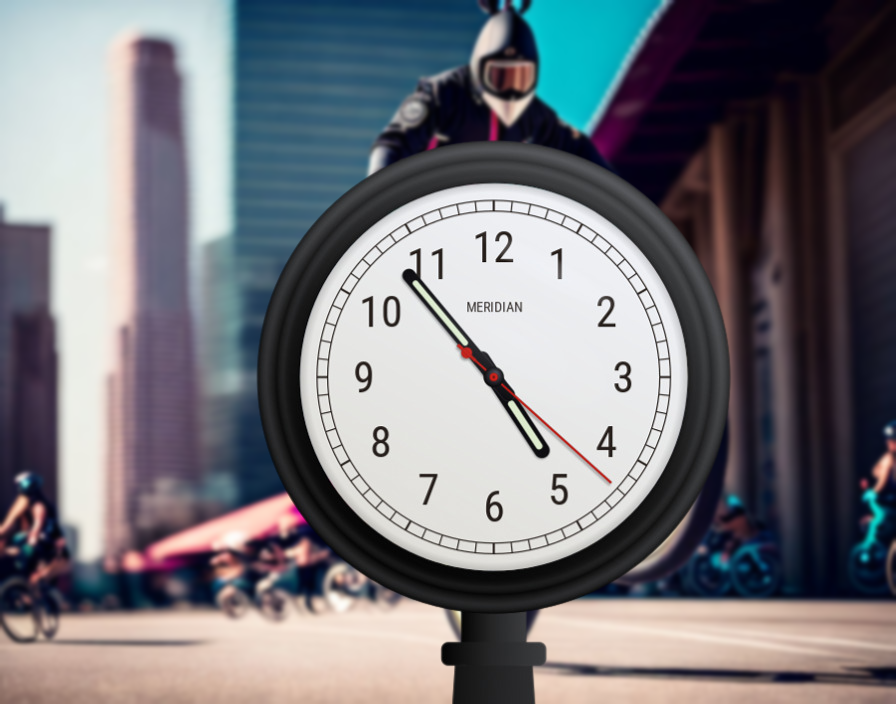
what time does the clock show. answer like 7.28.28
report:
4.53.22
